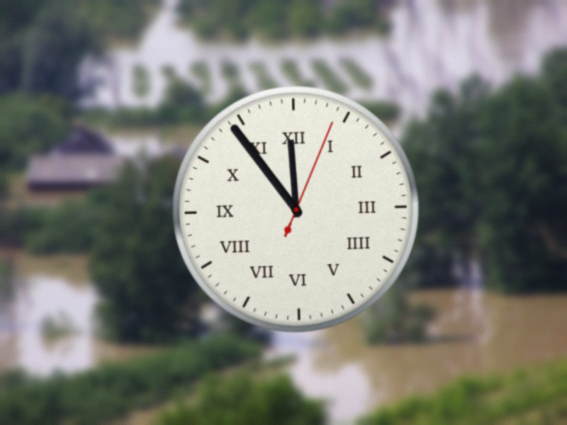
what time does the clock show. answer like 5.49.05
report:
11.54.04
